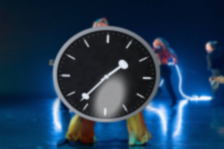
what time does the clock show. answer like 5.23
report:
1.37
